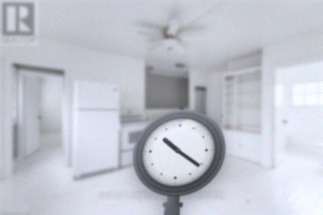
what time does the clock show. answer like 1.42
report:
10.21
